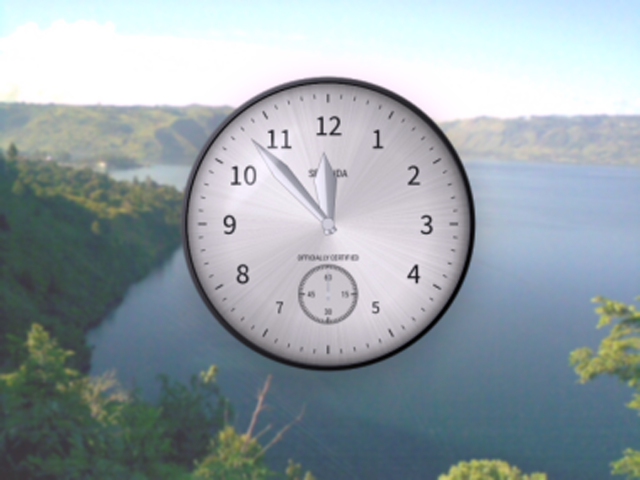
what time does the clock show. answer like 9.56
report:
11.53
